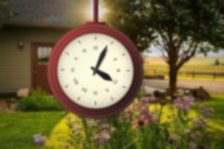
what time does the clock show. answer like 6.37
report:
4.04
